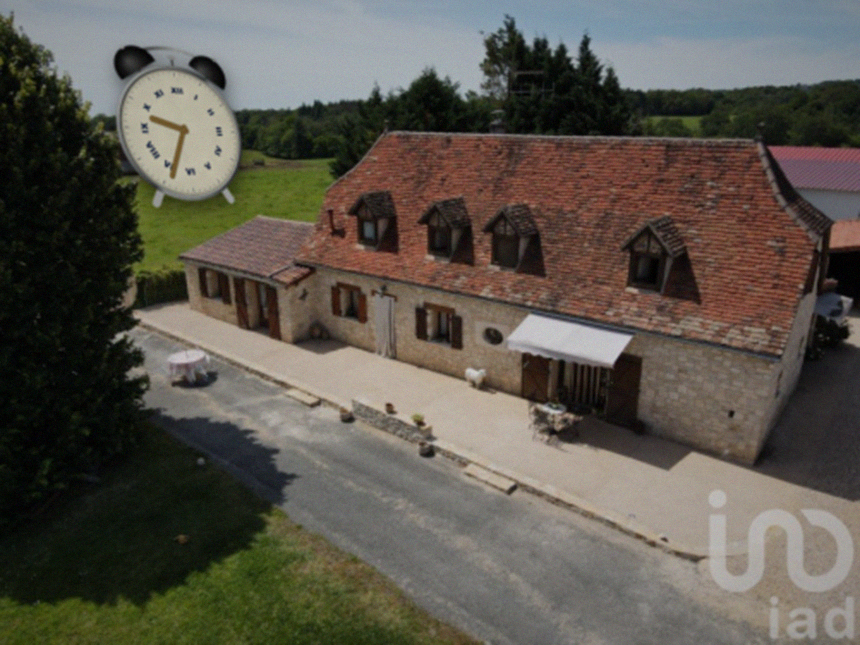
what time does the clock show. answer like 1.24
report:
9.34
